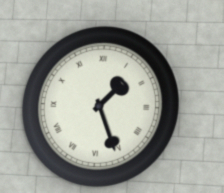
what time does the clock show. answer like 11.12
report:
1.26
